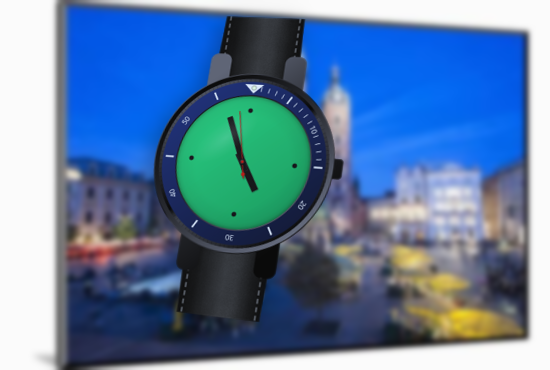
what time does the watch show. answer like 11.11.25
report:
4.55.58
